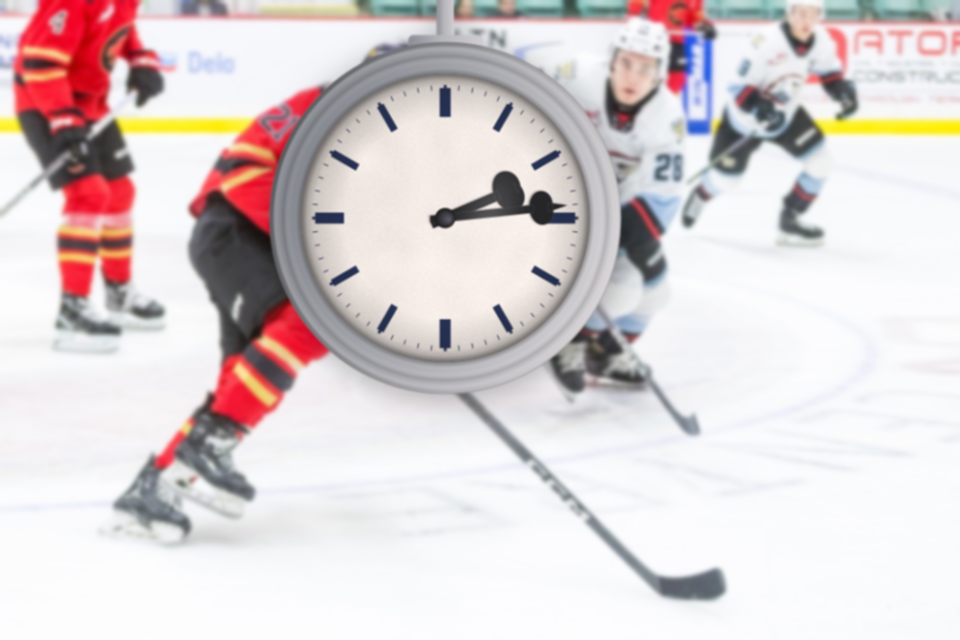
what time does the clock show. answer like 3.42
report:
2.14
